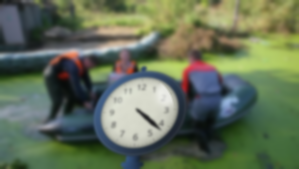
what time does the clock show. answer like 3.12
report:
4.22
